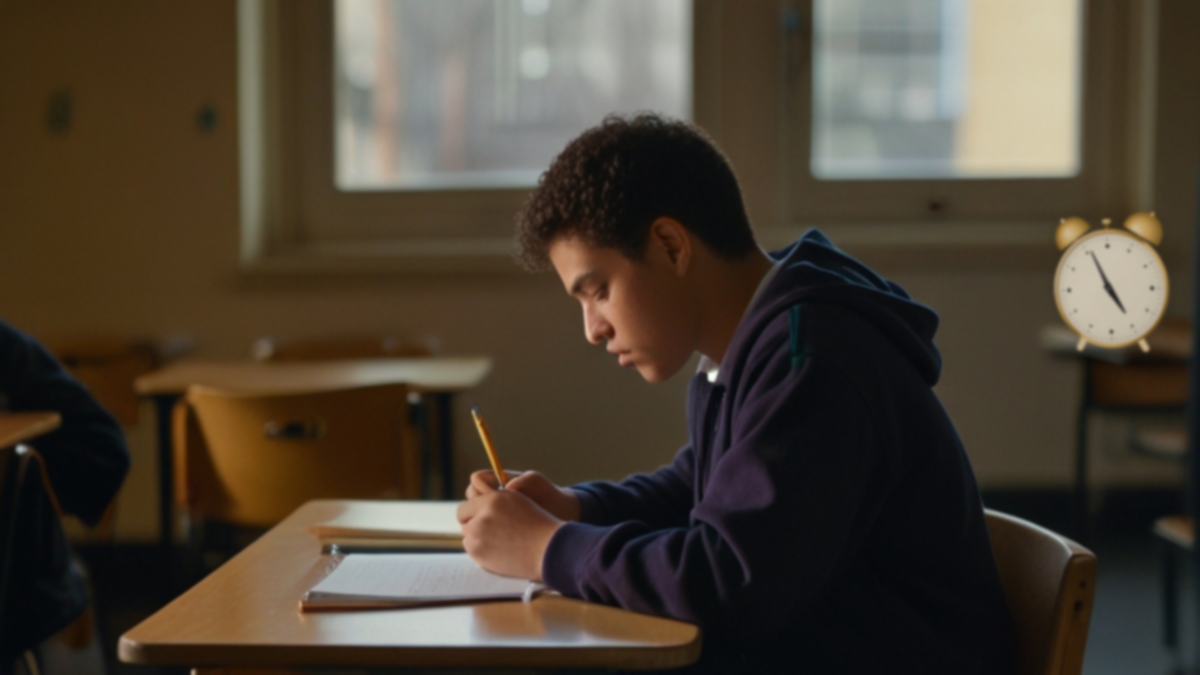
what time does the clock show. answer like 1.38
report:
4.56
